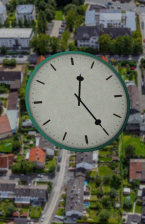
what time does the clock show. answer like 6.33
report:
12.25
